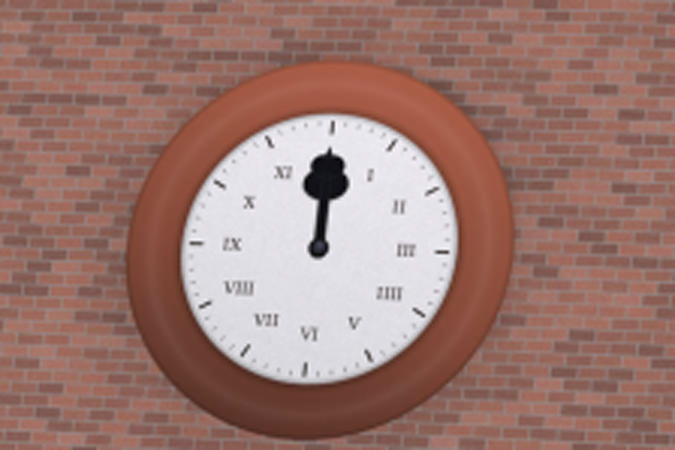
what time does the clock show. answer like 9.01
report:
12.00
